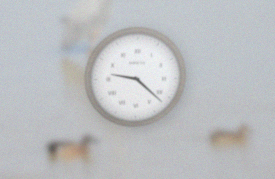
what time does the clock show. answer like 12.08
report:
9.22
